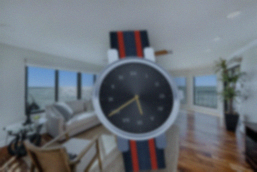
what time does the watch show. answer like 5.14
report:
5.40
